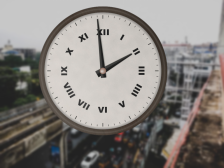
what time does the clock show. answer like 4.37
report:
1.59
